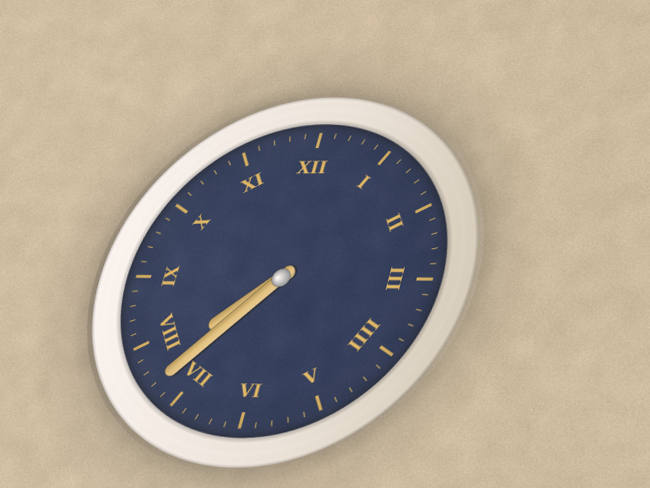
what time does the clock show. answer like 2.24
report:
7.37
